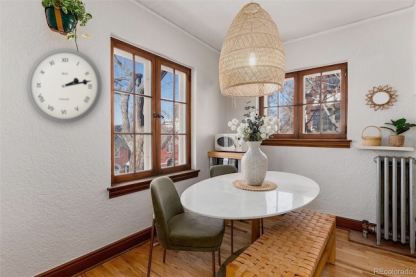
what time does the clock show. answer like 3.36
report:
2.13
